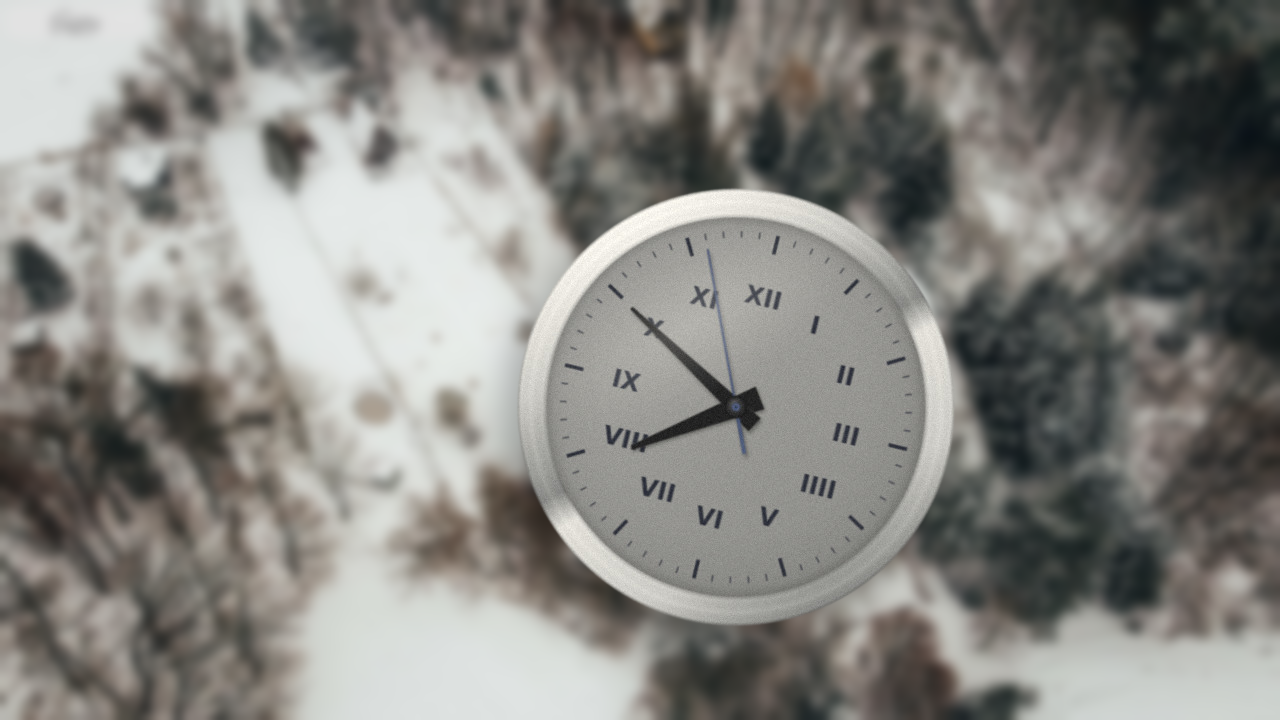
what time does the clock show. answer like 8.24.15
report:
7.49.56
